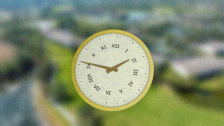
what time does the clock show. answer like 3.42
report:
1.46
